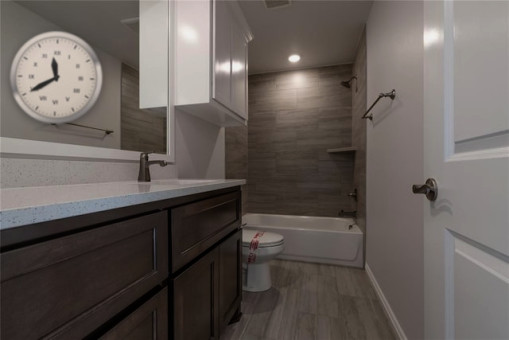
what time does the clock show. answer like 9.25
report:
11.40
